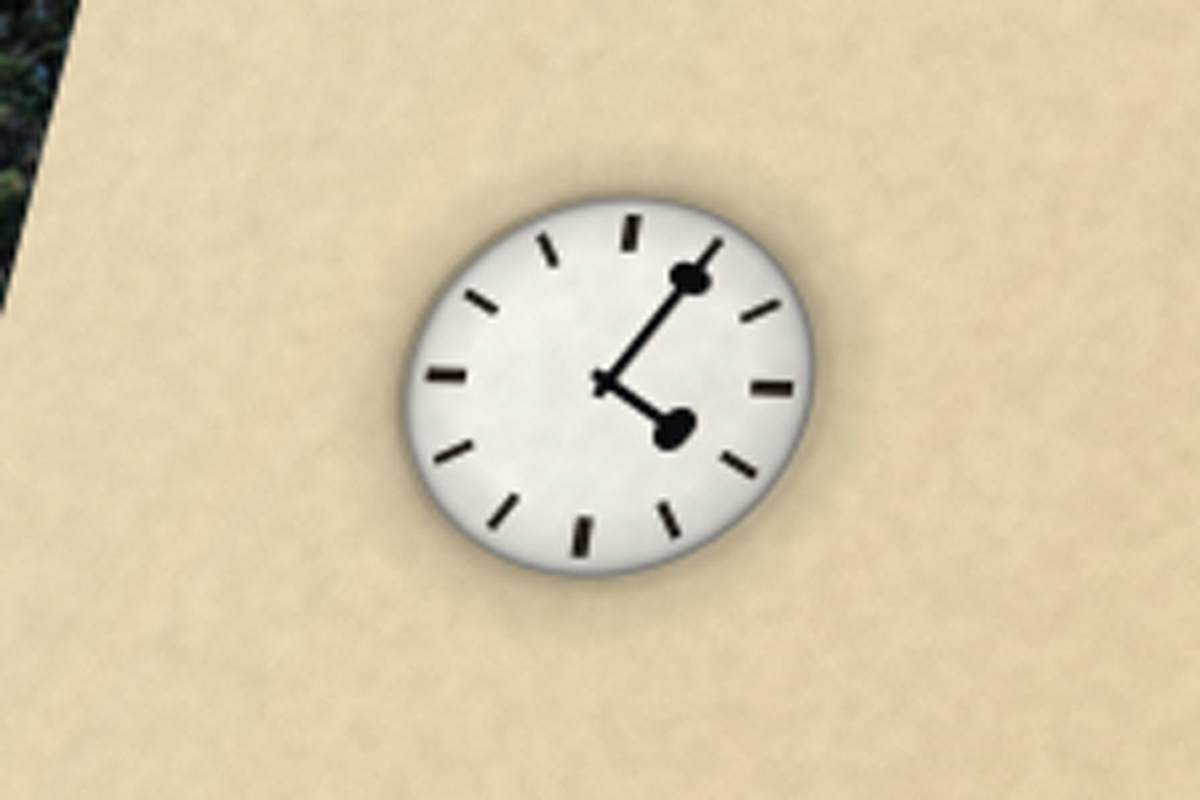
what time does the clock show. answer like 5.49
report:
4.05
